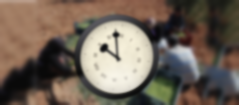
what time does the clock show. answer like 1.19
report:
9.58
